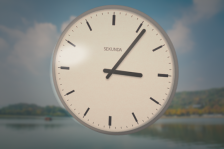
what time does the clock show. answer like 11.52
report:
3.06
